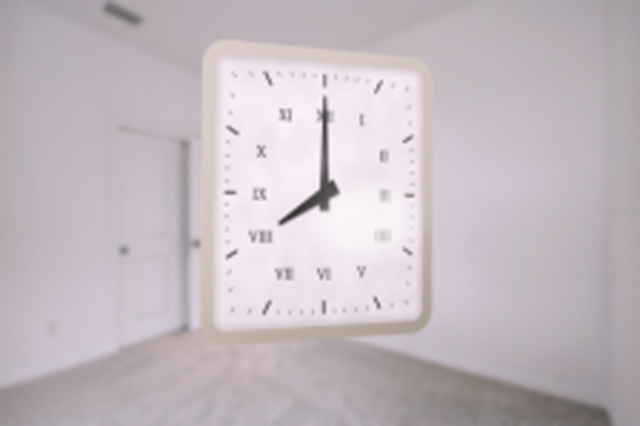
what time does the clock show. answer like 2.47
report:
8.00
